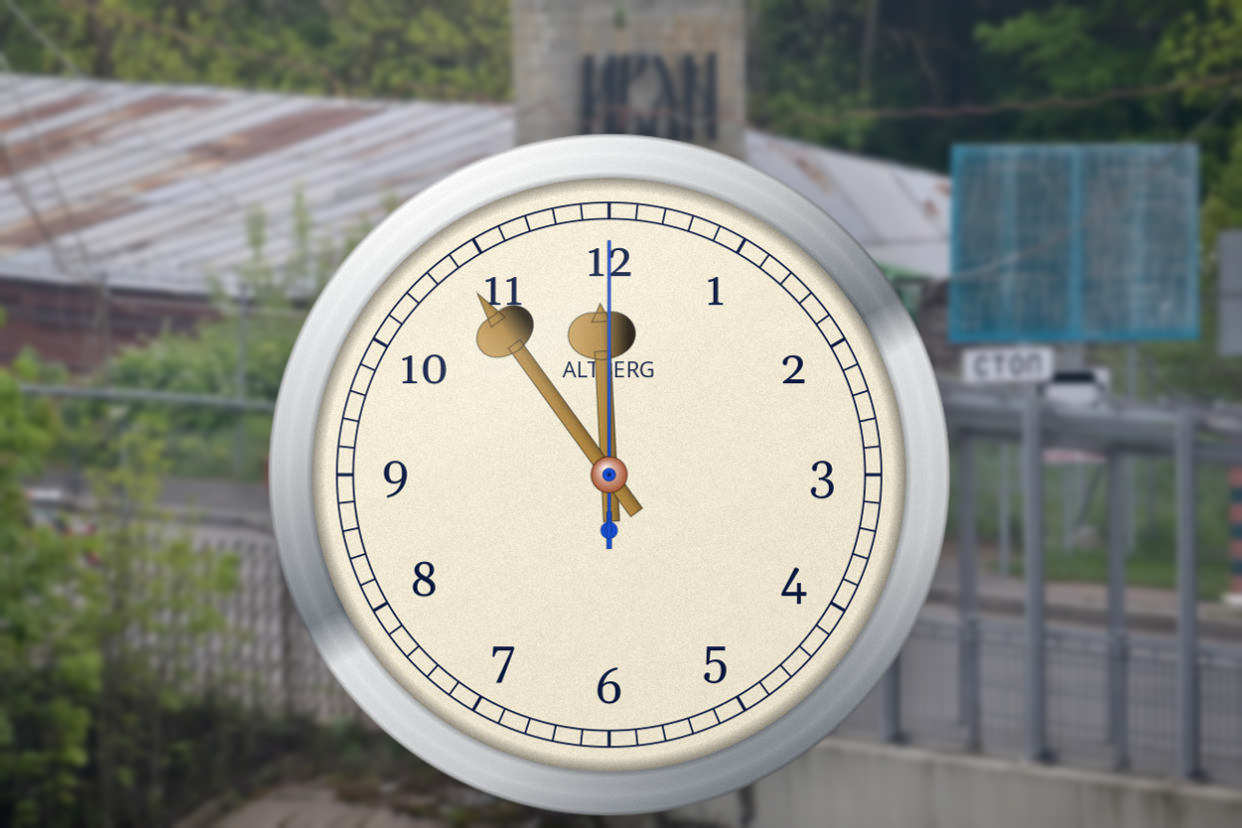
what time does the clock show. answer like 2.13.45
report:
11.54.00
